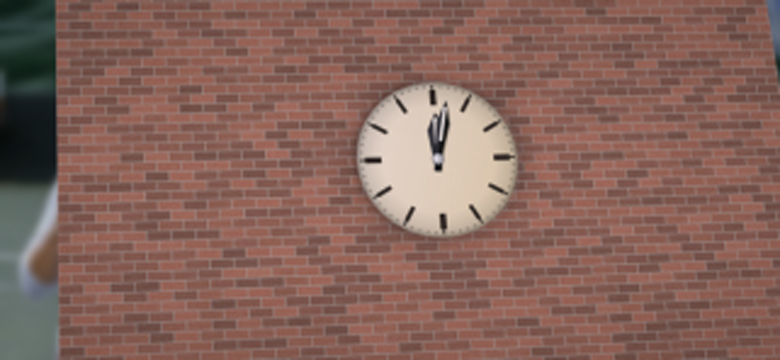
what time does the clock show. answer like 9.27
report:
12.02
